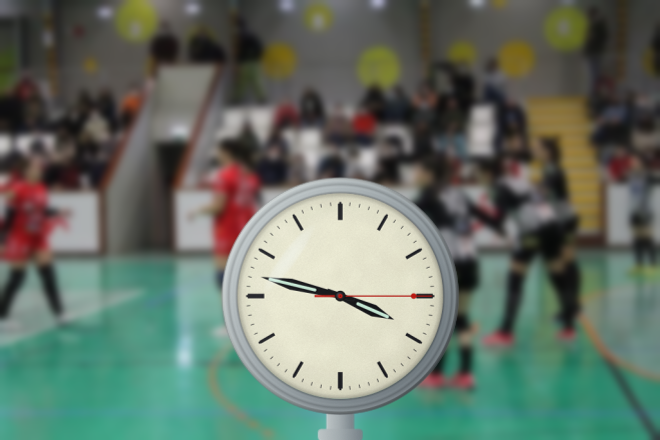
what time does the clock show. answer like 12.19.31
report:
3.47.15
